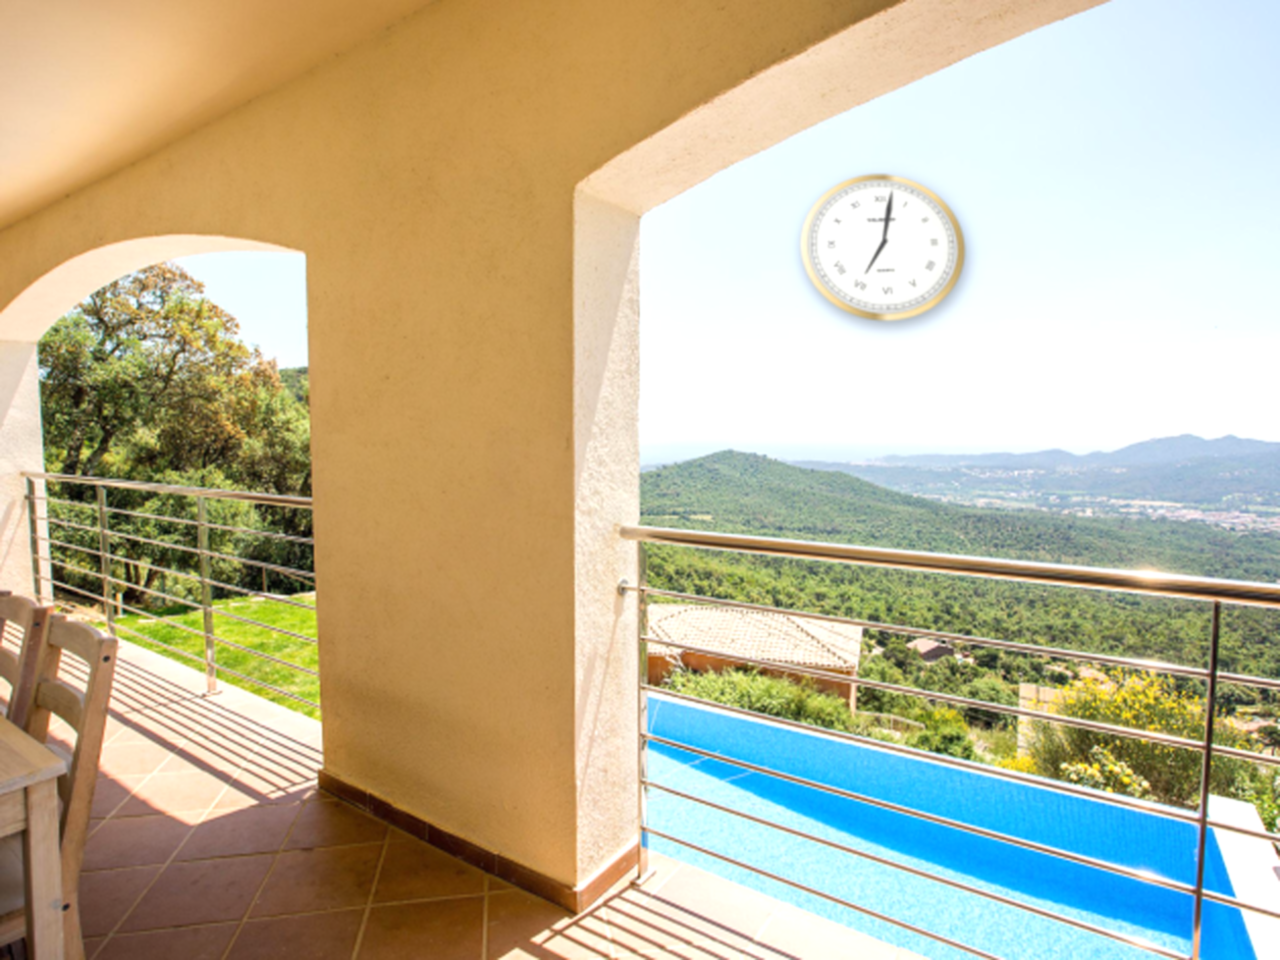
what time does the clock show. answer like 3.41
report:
7.02
